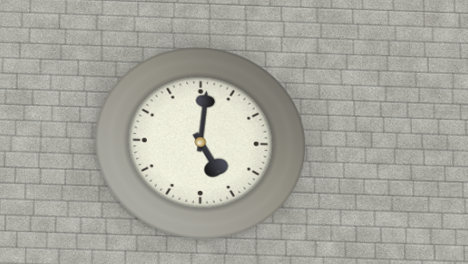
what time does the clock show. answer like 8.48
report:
5.01
